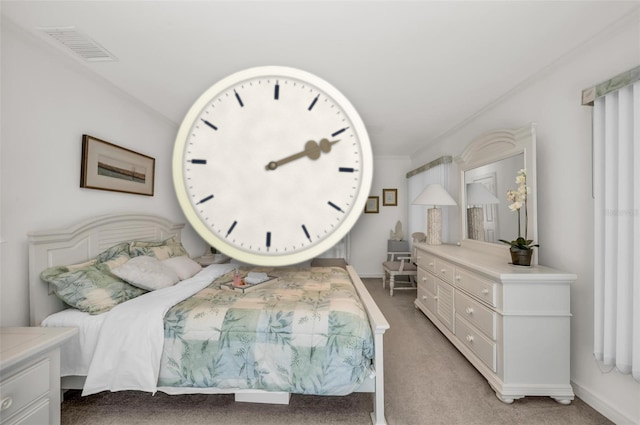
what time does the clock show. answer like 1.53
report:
2.11
